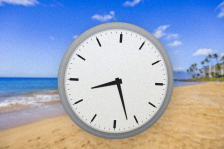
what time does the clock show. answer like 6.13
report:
8.27
